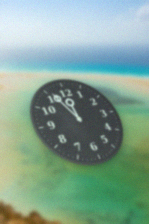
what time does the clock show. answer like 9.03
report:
11.56
